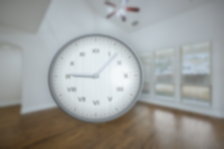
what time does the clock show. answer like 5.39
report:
9.07
